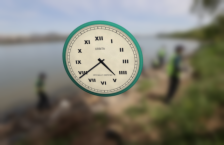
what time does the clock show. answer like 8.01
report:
4.39
